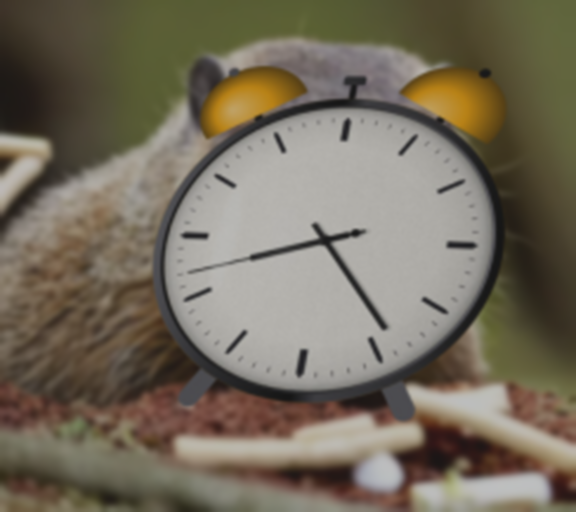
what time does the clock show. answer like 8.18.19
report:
8.23.42
